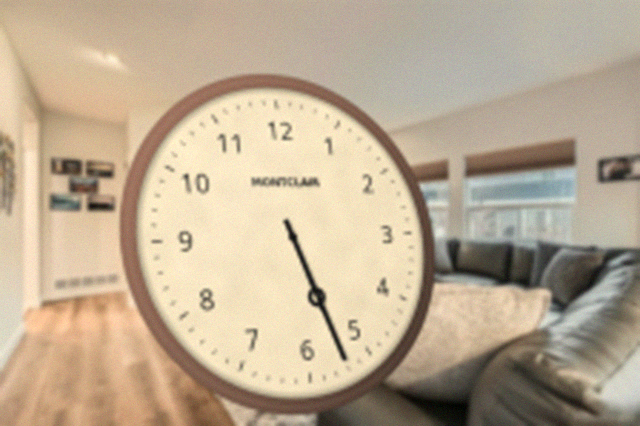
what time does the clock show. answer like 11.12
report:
5.27
